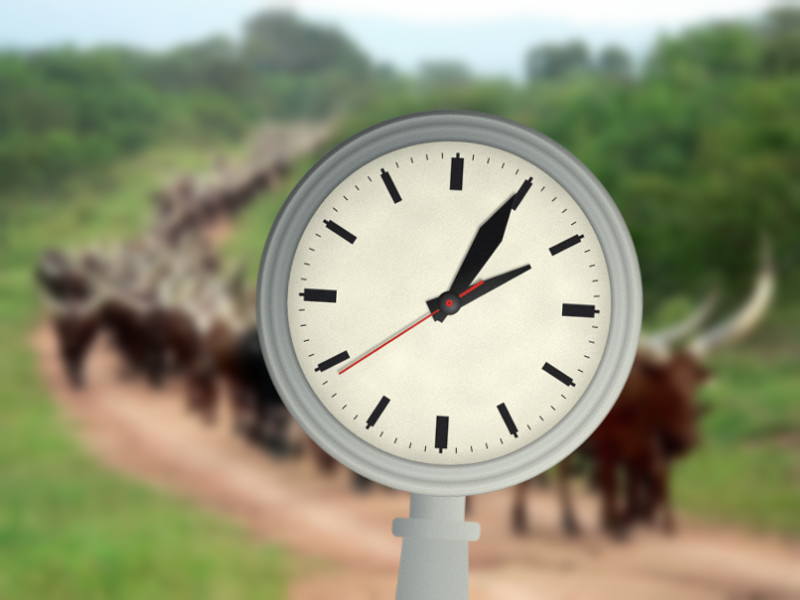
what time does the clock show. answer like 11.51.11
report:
2.04.39
